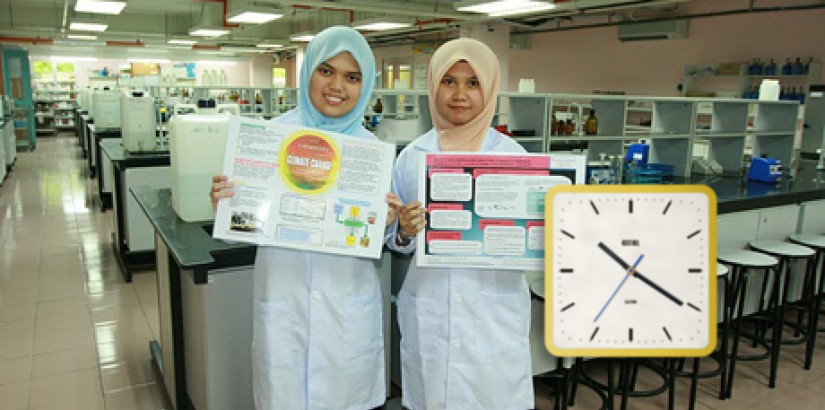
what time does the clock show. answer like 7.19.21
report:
10.20.36
